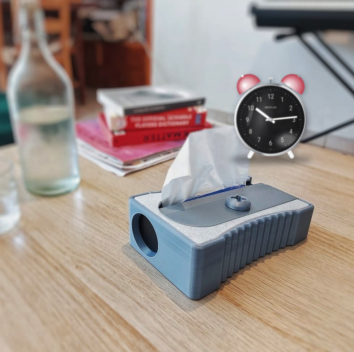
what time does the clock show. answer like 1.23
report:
10.14
